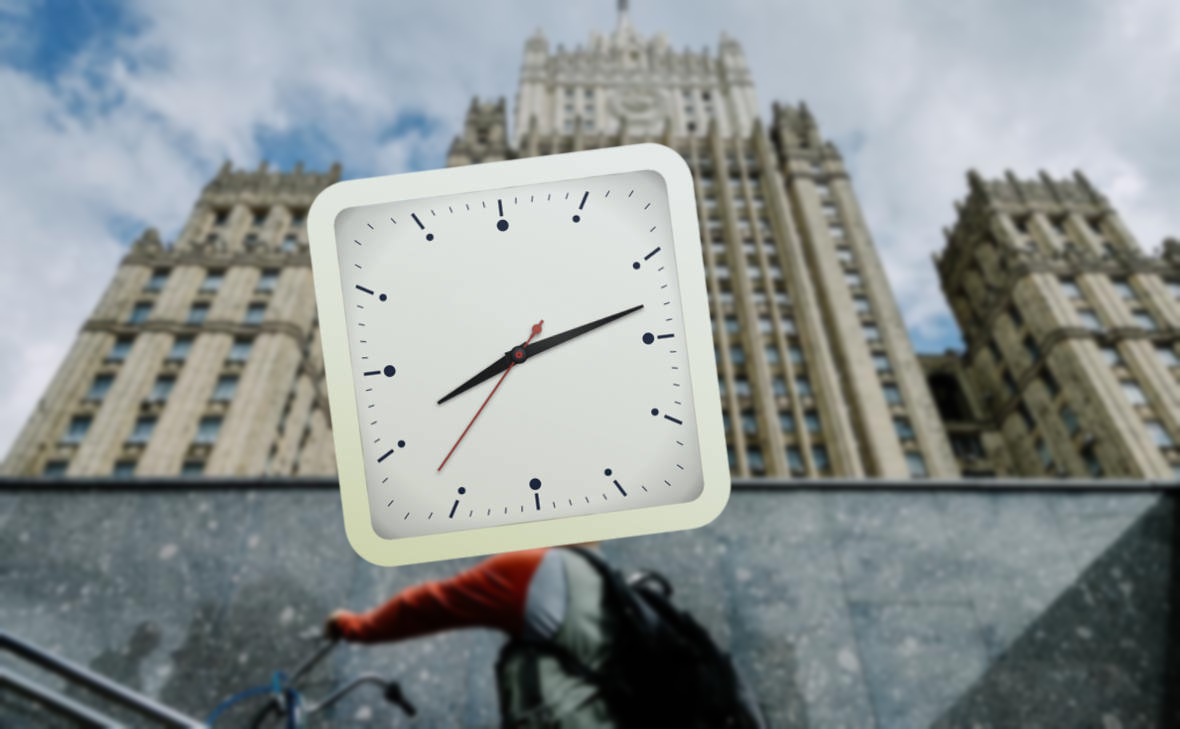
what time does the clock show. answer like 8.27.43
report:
8.12.37
